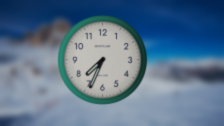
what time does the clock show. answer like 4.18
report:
7.34
